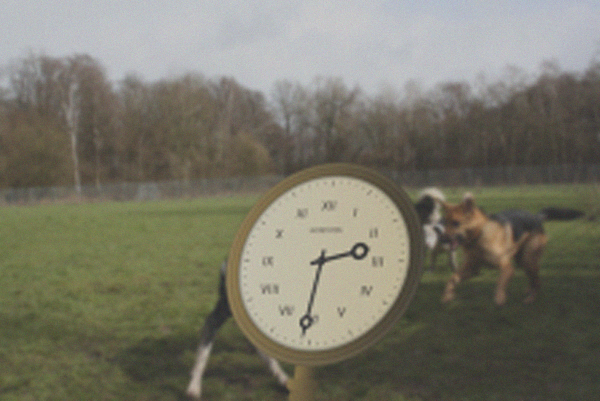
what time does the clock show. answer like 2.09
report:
2.31
